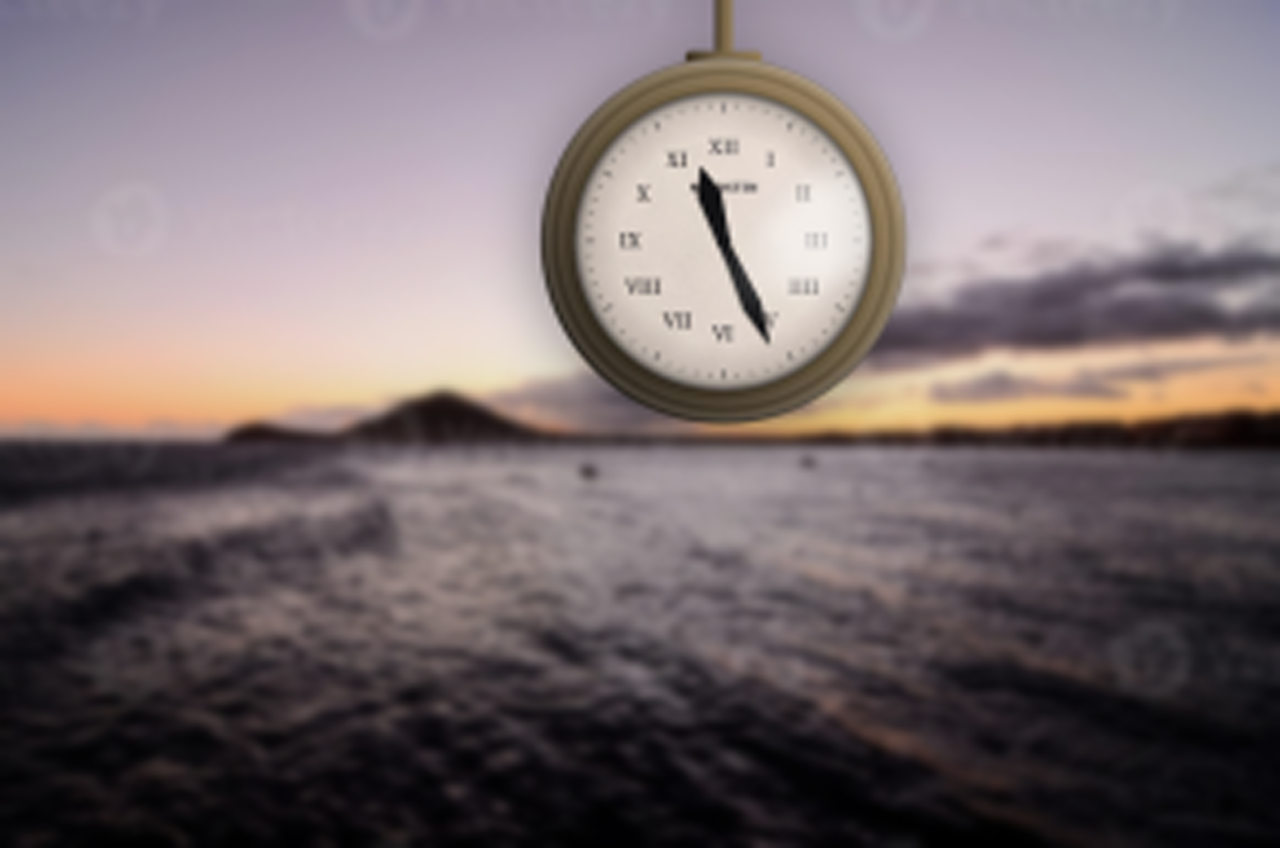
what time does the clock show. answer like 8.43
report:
11.26
